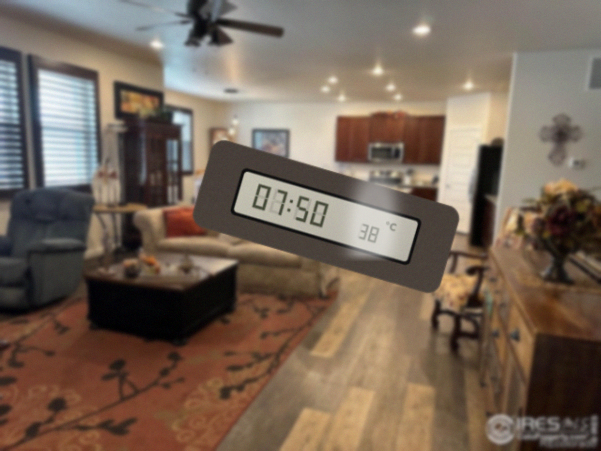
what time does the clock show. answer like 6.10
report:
7.50
